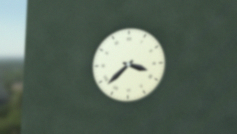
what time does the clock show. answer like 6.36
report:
3.38
